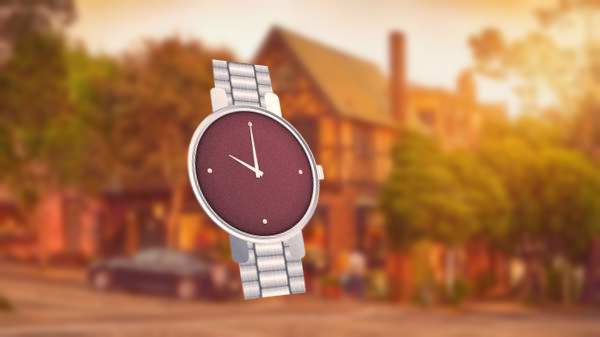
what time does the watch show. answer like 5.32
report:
10.00
